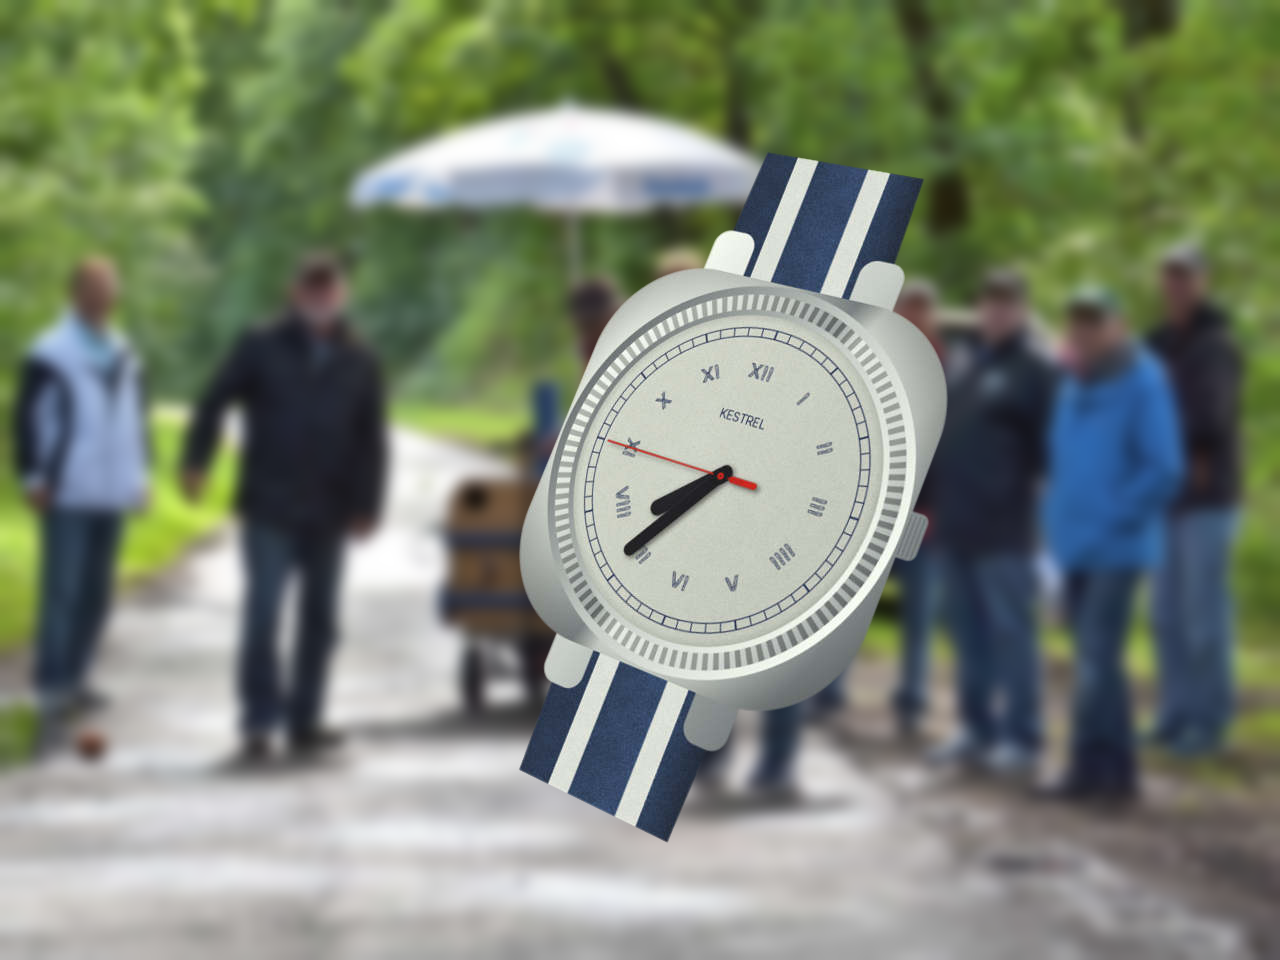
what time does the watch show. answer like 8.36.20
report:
7.35.45
